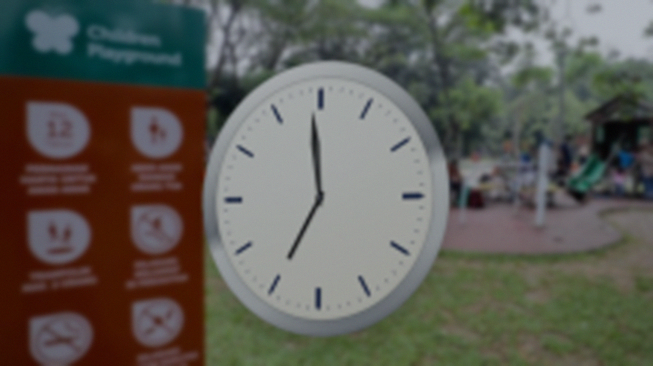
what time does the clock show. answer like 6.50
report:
6.59
